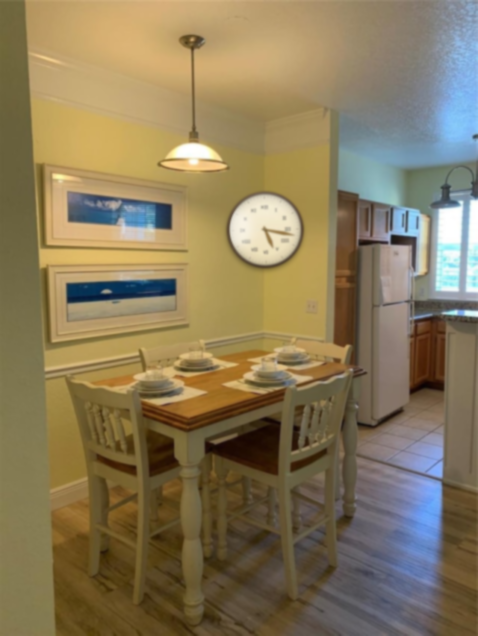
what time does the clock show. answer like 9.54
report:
5.17
